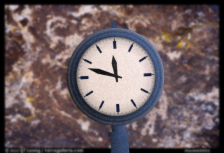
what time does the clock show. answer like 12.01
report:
11.48
